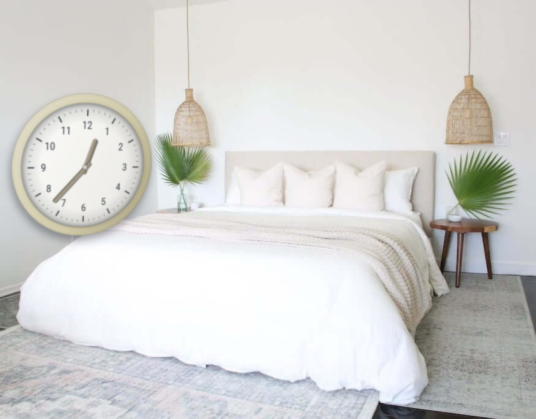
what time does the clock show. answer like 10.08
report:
12.37
